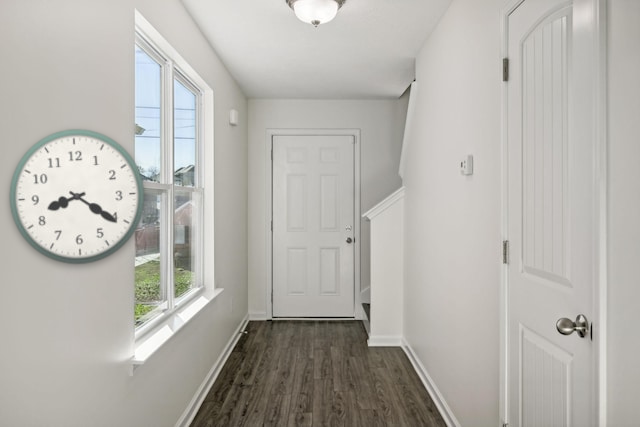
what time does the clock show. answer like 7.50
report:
8.21
